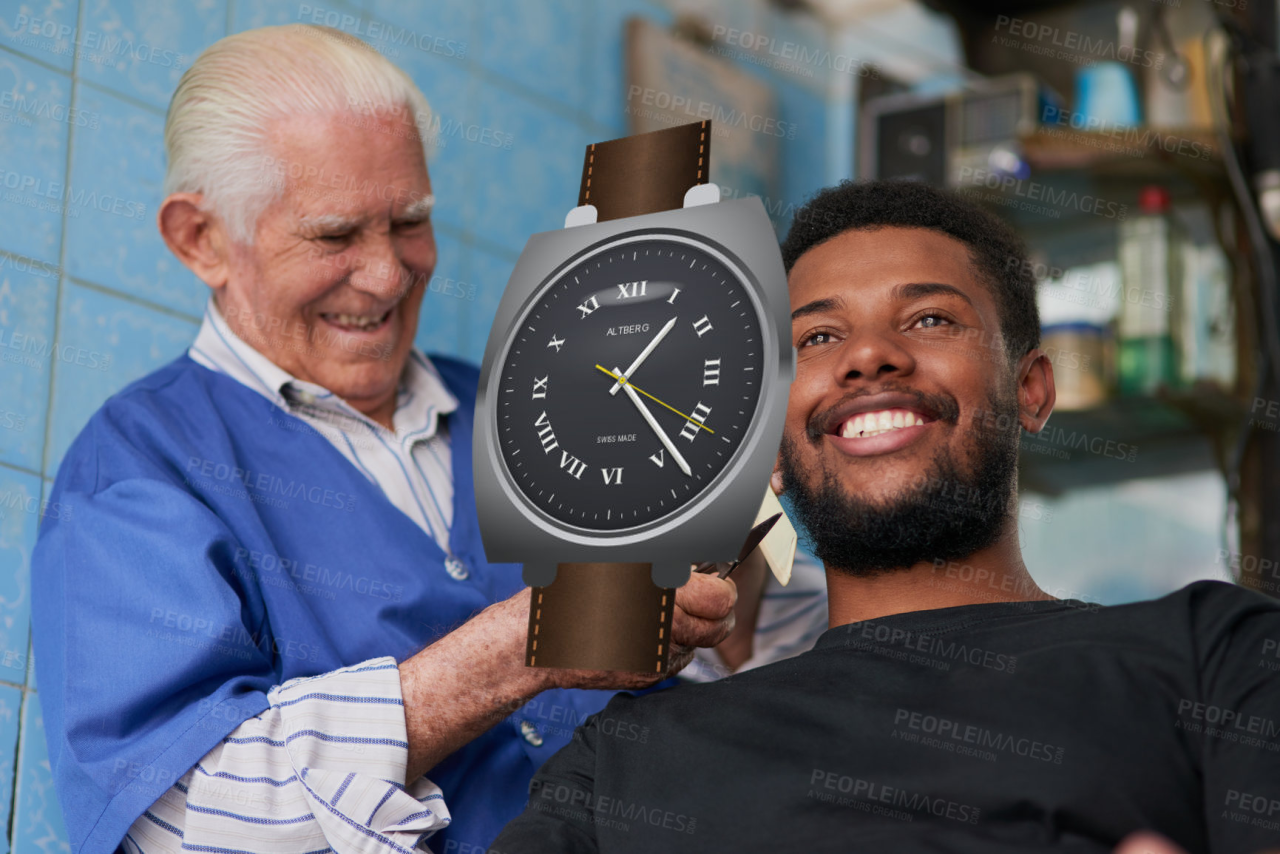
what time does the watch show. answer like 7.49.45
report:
1.23.20
